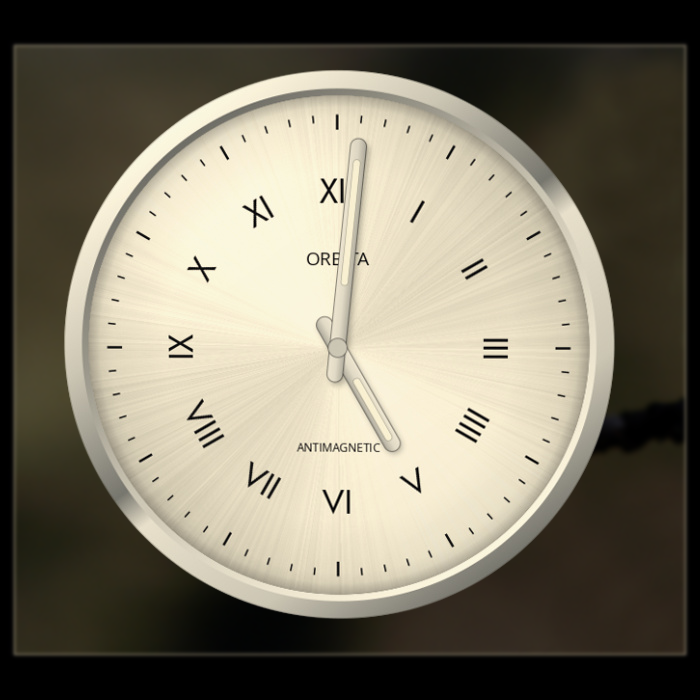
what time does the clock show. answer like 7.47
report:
5.01
